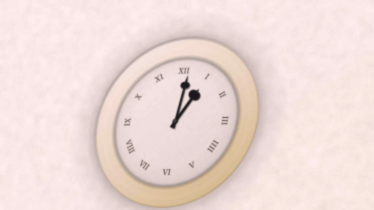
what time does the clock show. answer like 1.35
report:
1.01
